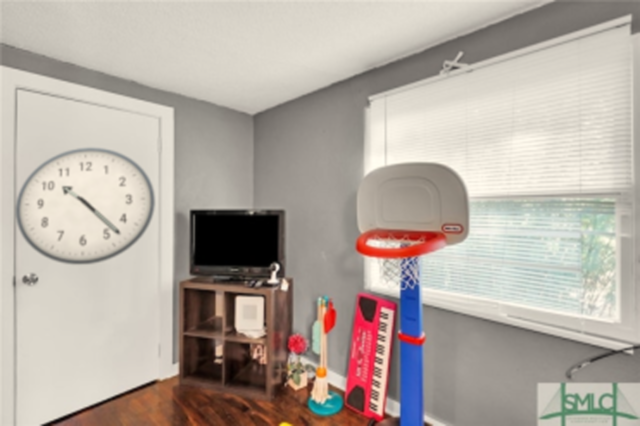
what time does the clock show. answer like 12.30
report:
10.23
